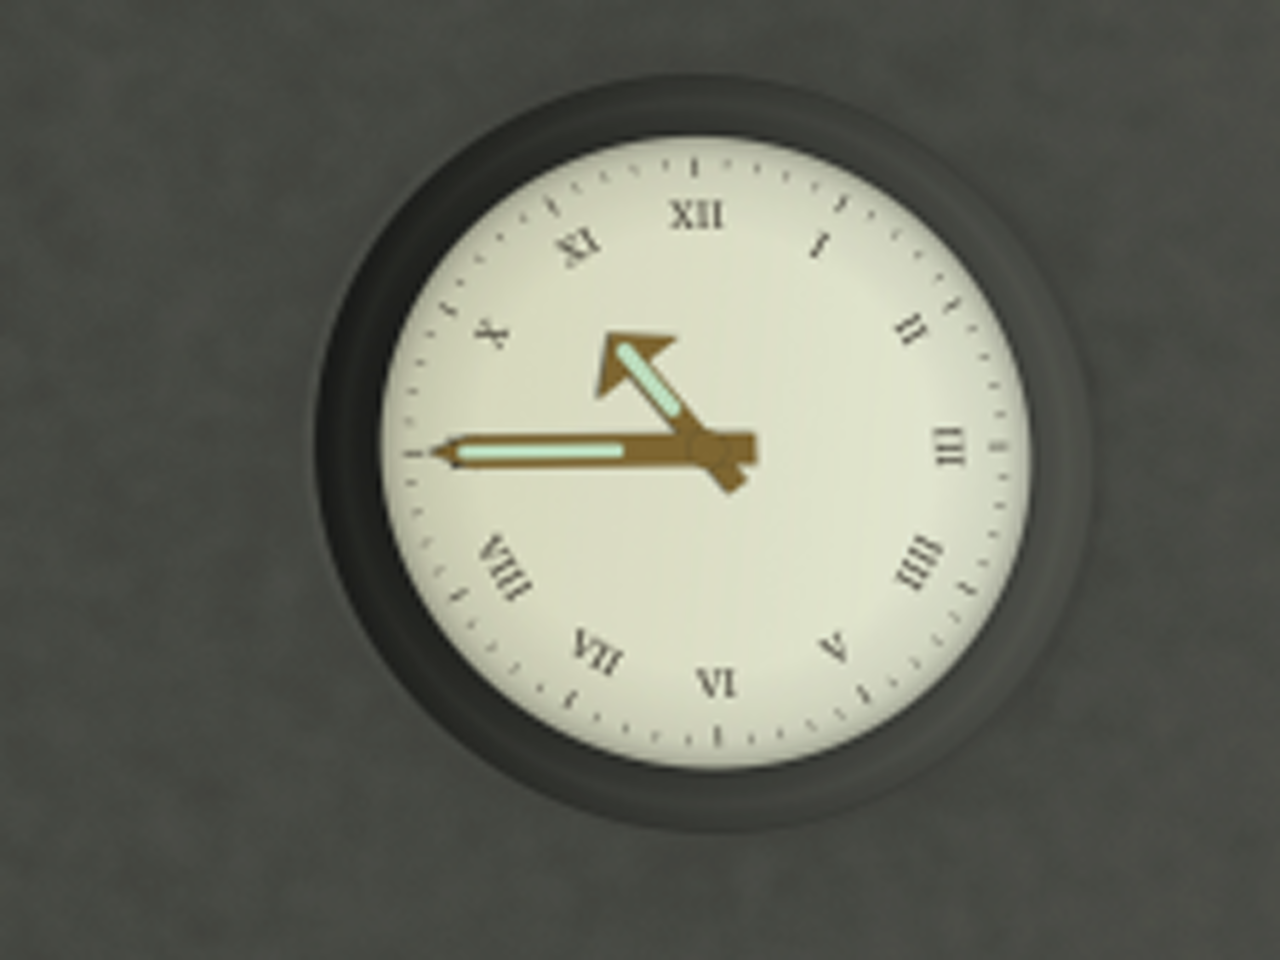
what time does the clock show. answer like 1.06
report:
10.45
